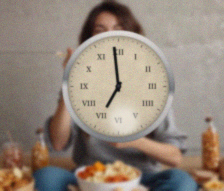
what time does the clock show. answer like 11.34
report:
6.59
